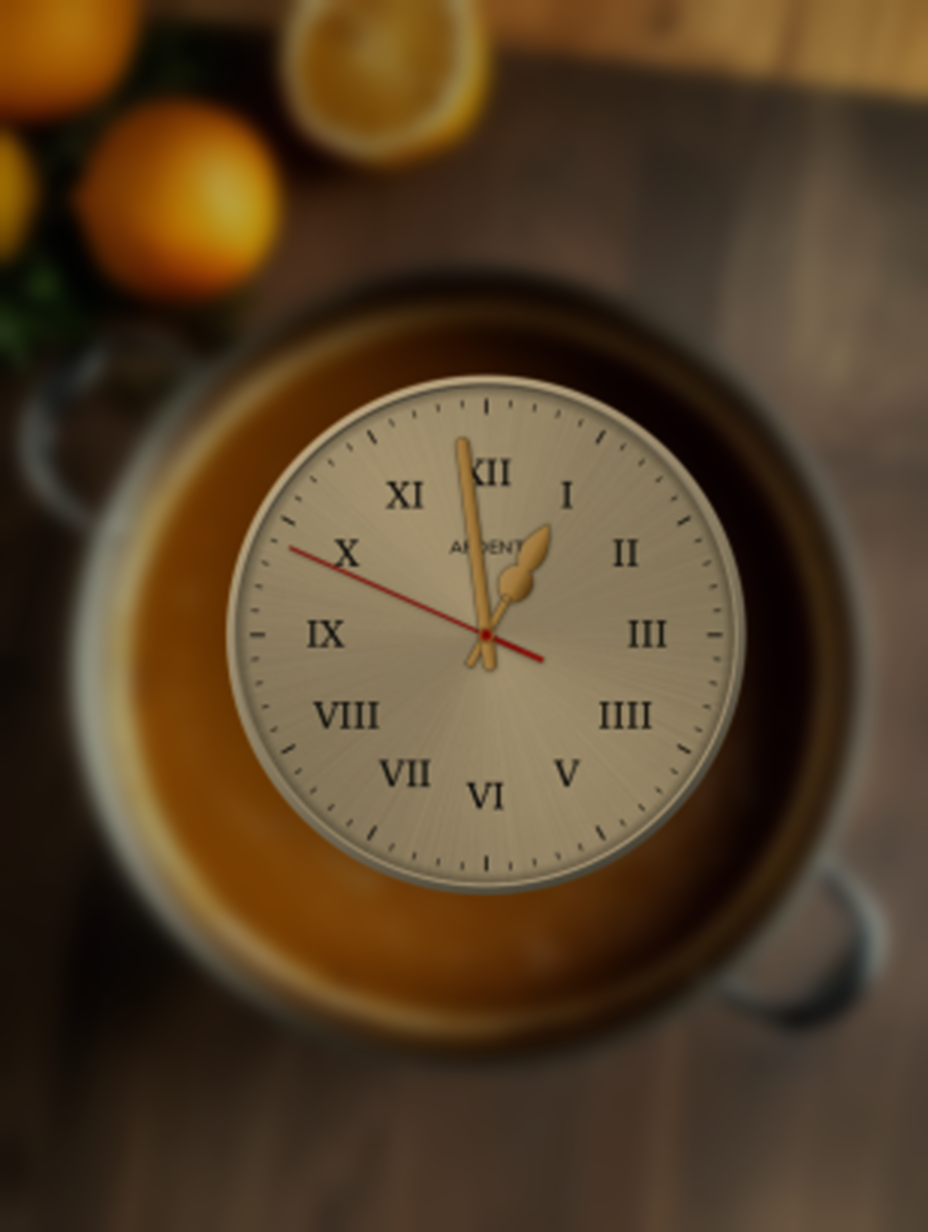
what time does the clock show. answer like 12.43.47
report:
12.58.49
